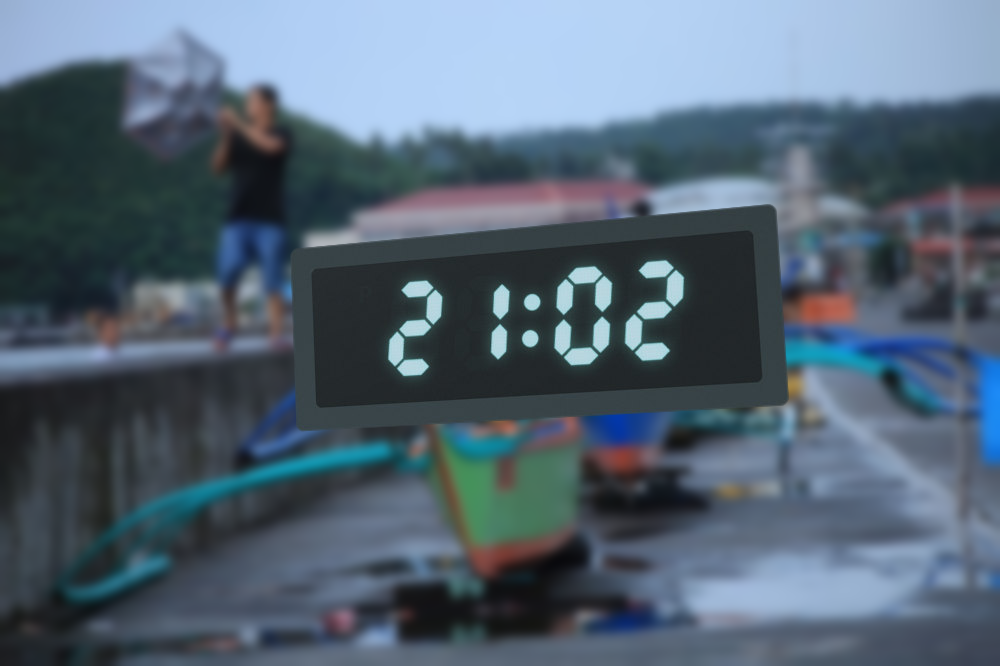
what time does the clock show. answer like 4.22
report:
21.02
